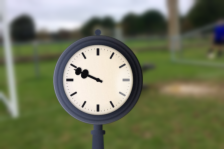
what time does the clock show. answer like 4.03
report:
9.49
